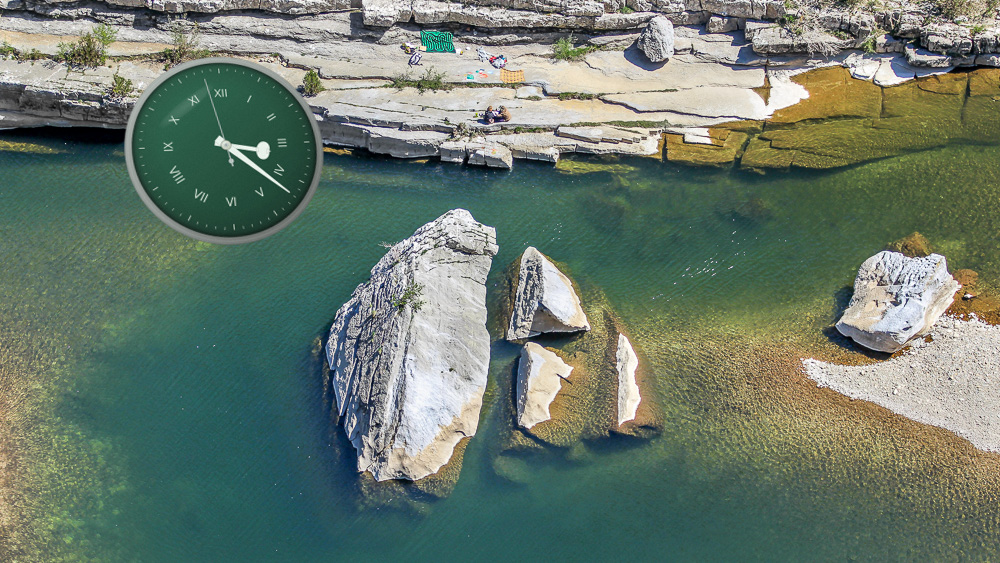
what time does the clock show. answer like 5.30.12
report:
3.21.58
